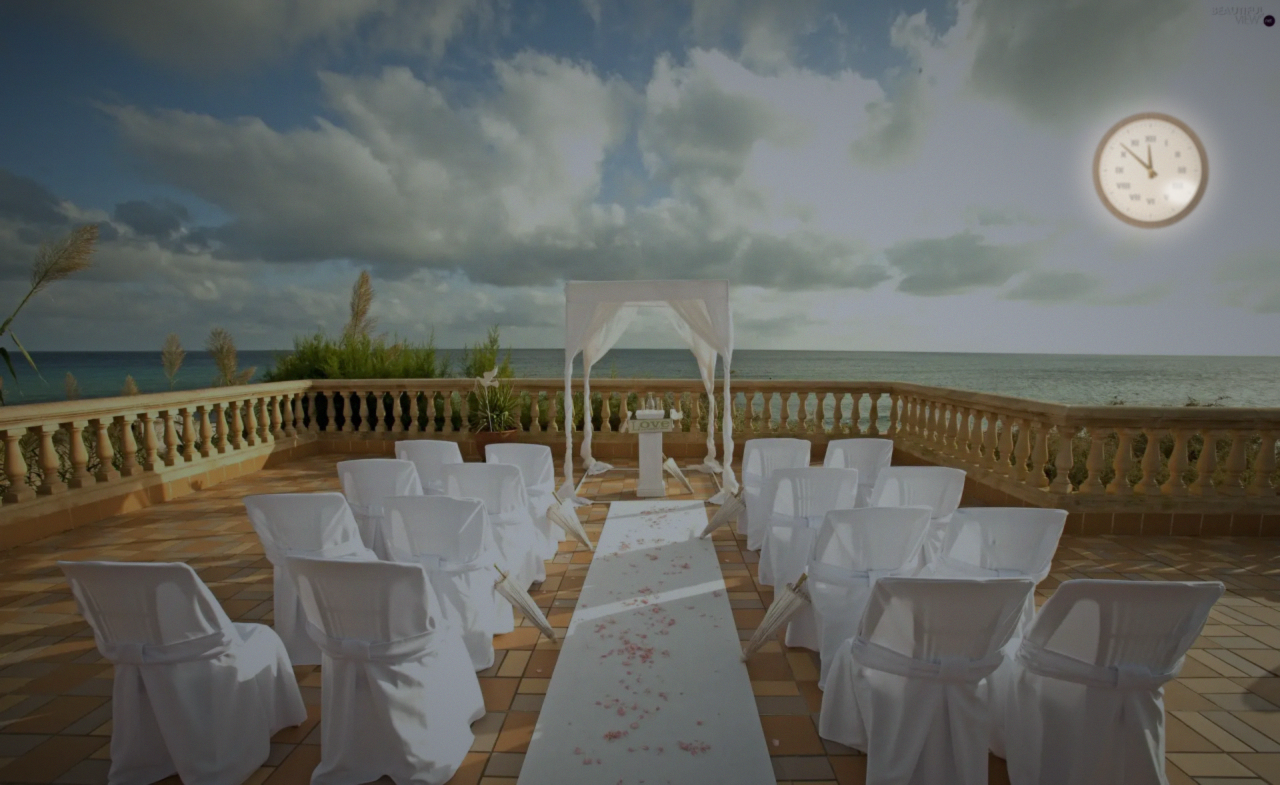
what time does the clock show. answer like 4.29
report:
11.52
